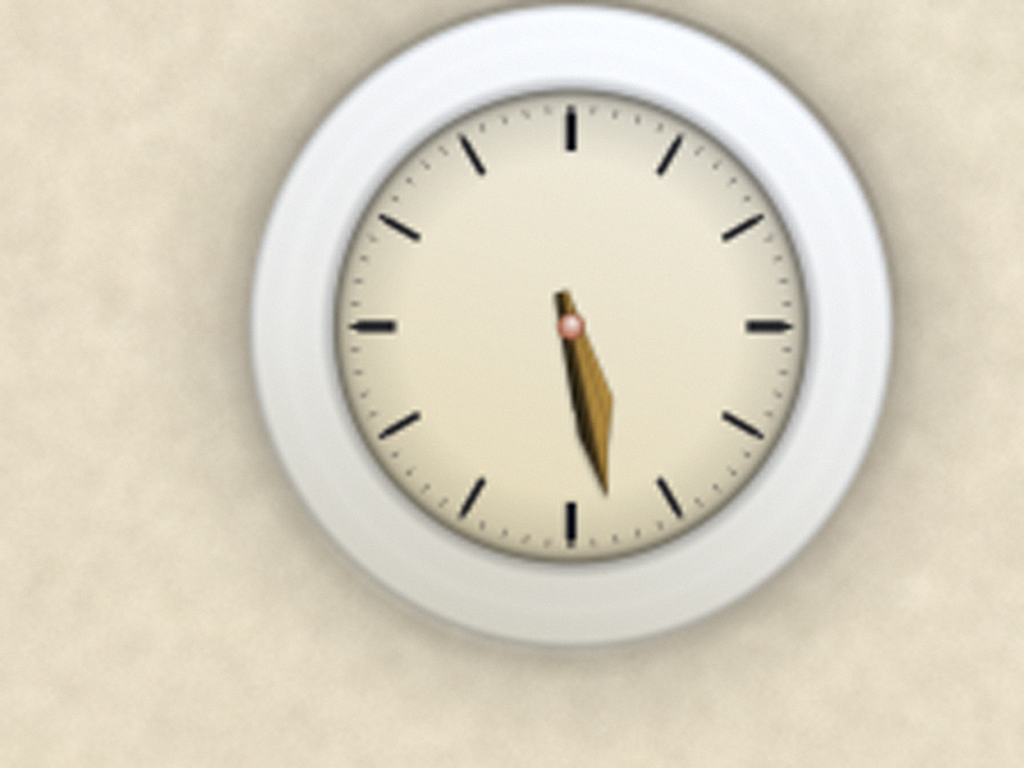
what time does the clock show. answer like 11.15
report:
5.28
